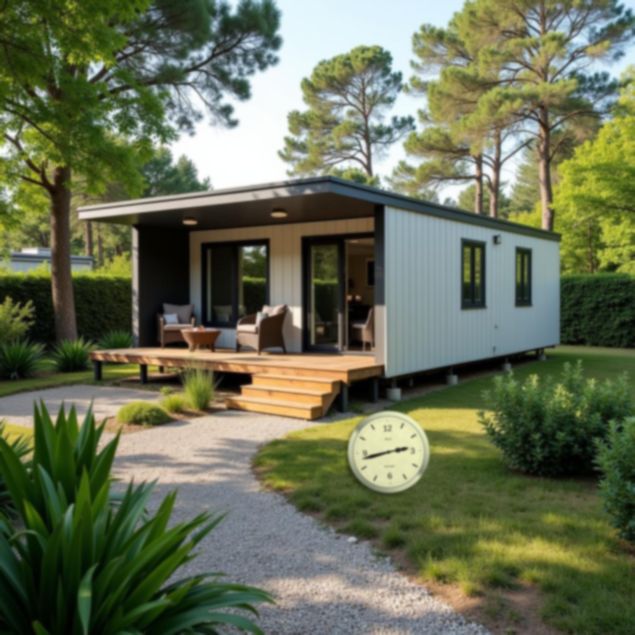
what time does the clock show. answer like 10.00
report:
2.43
